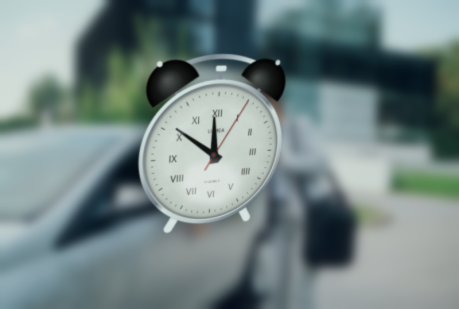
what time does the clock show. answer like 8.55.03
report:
11.51.05
